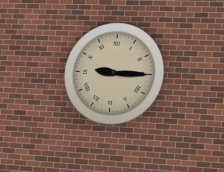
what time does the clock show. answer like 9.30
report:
9.15
